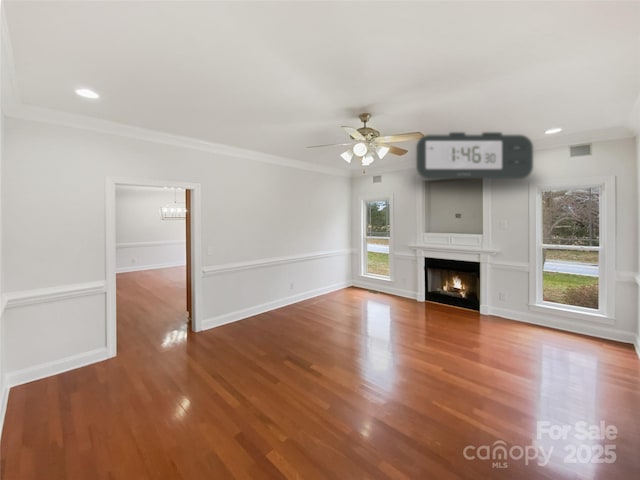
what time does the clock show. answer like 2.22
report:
1.46
